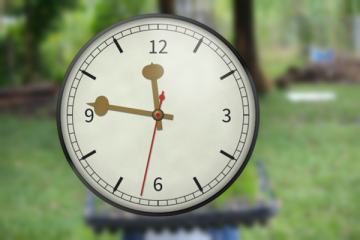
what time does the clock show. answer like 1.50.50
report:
11.46.32
